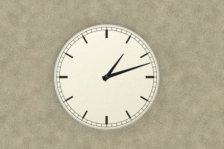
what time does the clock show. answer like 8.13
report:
1.12
